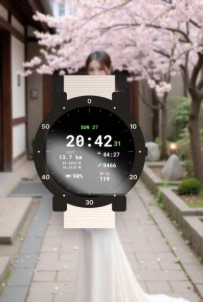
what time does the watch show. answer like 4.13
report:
20.42
